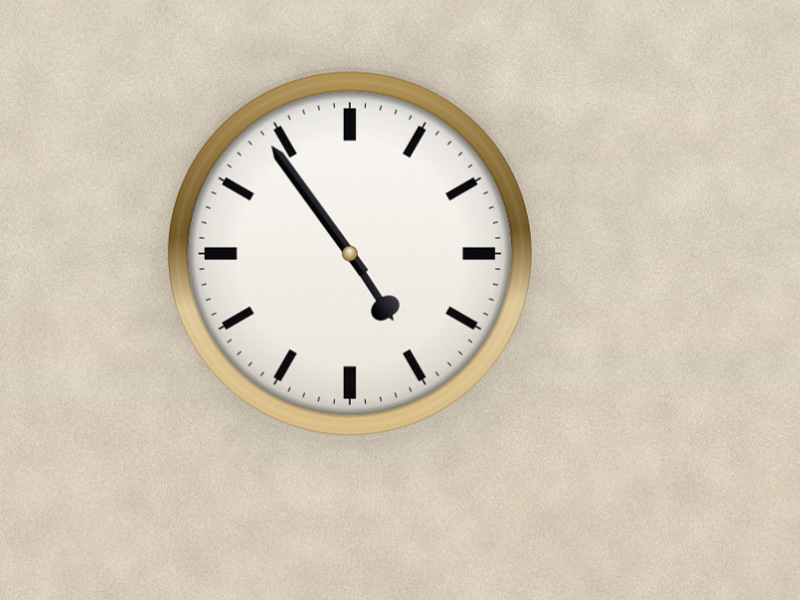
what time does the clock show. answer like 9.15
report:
4.54
